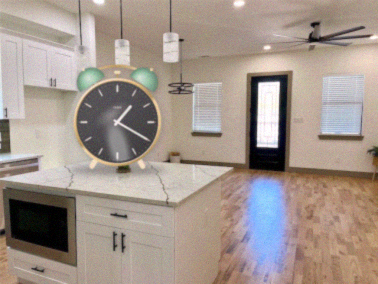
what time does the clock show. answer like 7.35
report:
1.20
